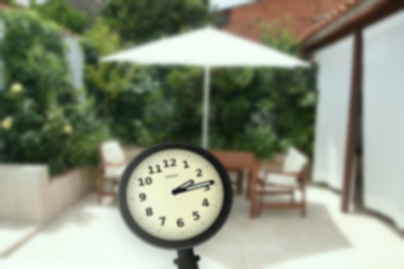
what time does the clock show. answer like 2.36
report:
2.14
